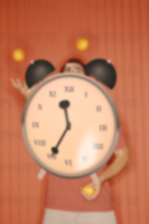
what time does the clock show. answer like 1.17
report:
11.35
